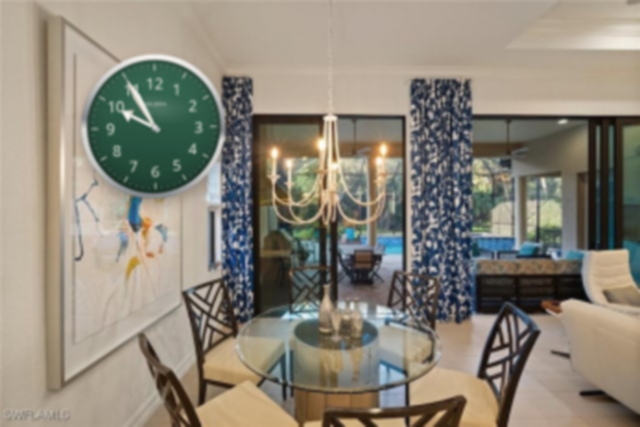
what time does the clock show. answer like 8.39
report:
9.55
